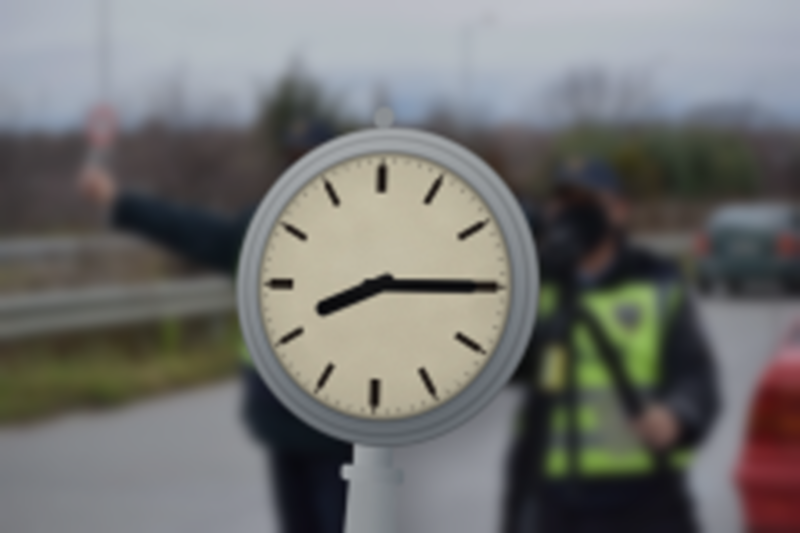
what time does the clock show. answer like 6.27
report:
8.15
